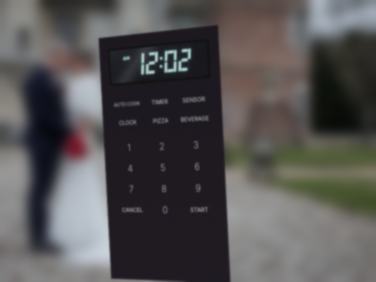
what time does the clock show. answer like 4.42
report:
12.02
